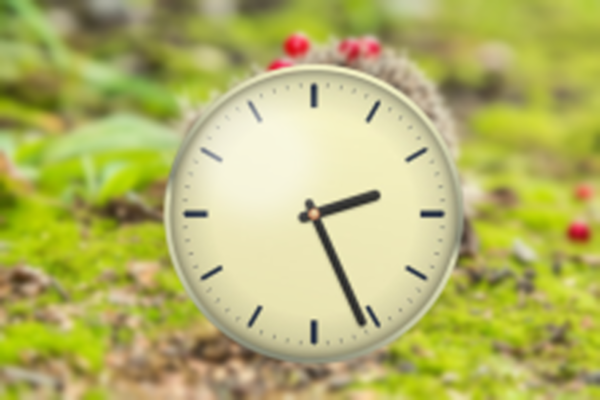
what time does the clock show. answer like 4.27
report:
2.26
